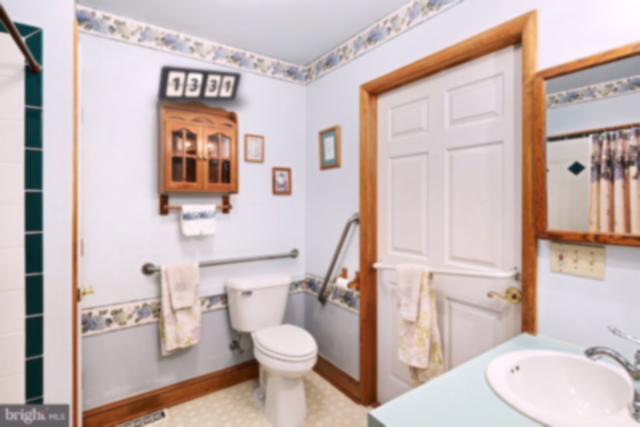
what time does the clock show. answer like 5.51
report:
13.31
